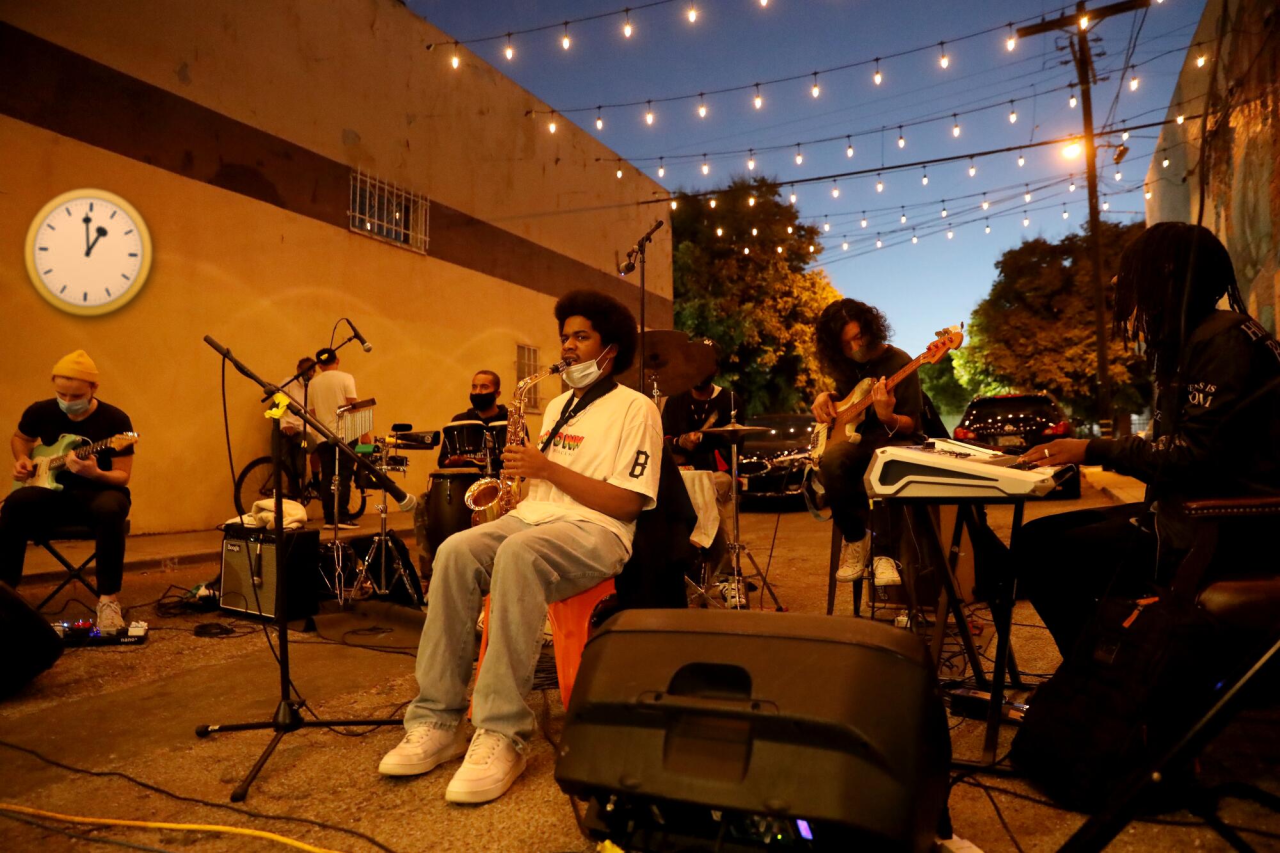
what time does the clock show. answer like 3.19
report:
12.59
